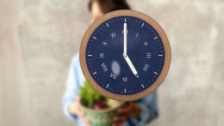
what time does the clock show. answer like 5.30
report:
5.00
